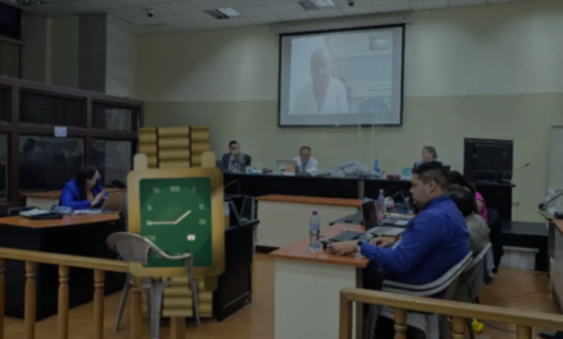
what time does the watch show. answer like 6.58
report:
1.45
